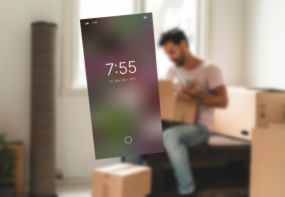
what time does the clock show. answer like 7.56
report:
7.55
